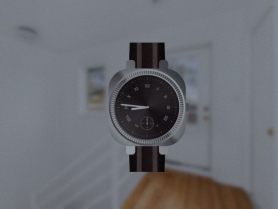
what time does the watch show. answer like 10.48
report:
8.46
